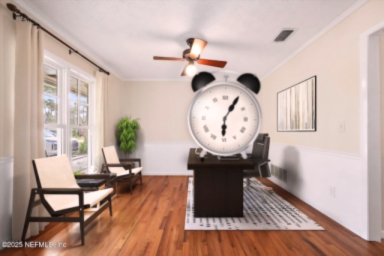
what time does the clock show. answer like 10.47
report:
6.05
